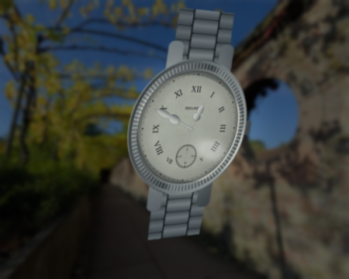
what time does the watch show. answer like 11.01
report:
12.49
